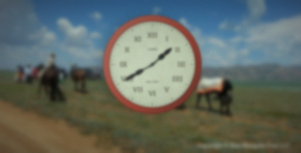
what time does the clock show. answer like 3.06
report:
1.40
